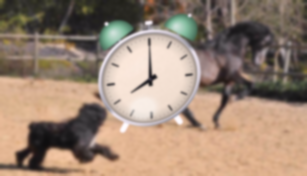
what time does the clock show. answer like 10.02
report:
8.00
